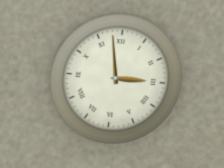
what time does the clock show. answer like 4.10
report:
2.58
